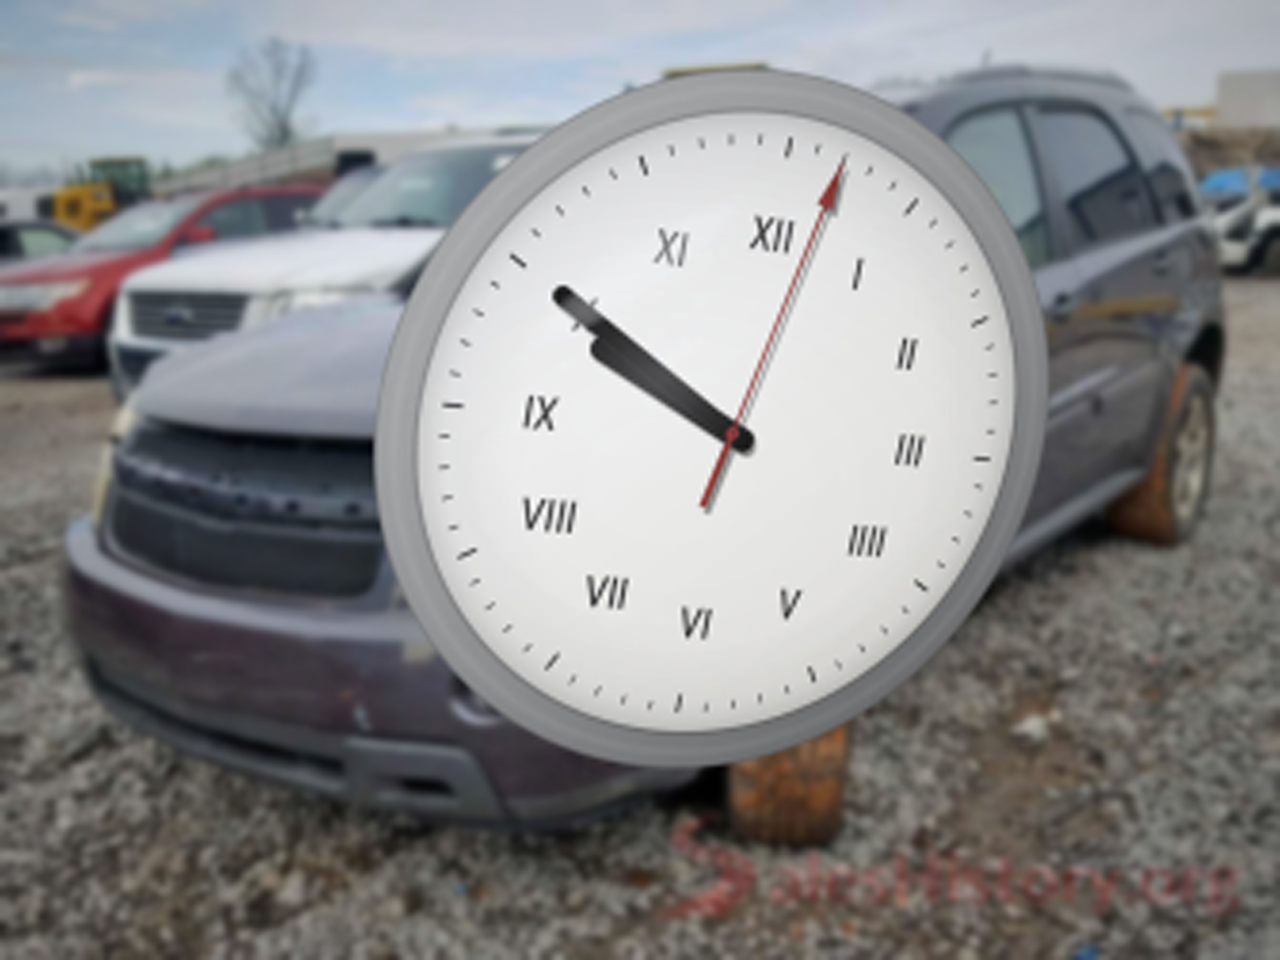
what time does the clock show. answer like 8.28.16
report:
9.50.02
